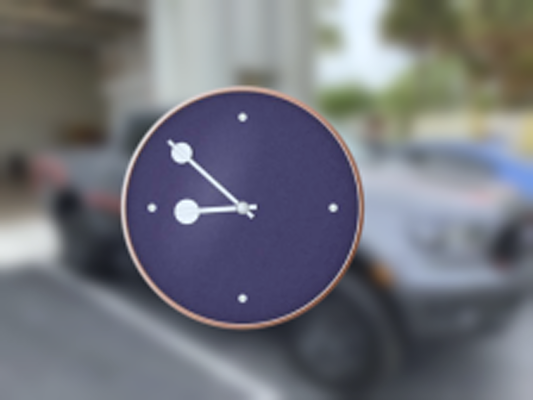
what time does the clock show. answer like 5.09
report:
8.52
